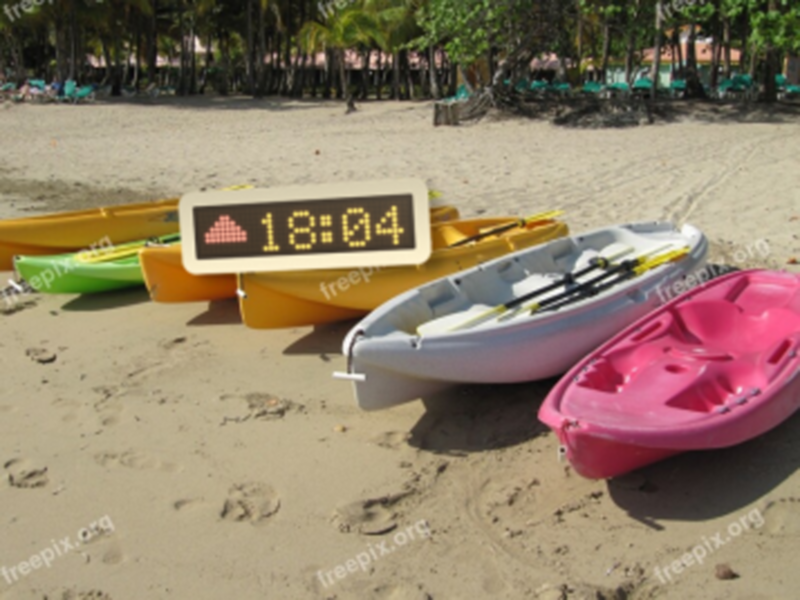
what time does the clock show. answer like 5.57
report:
18.04
